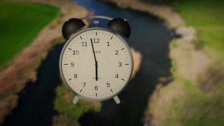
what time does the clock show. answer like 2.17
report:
5.58
